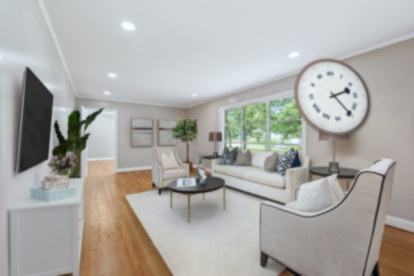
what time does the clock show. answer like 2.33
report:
2.24
